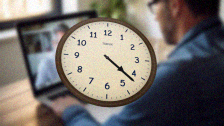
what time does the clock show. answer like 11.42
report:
4.22
